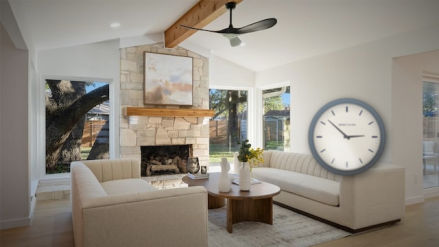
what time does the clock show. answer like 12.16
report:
2.52
